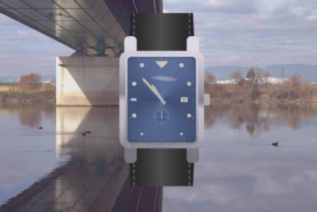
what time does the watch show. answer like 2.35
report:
10.53
